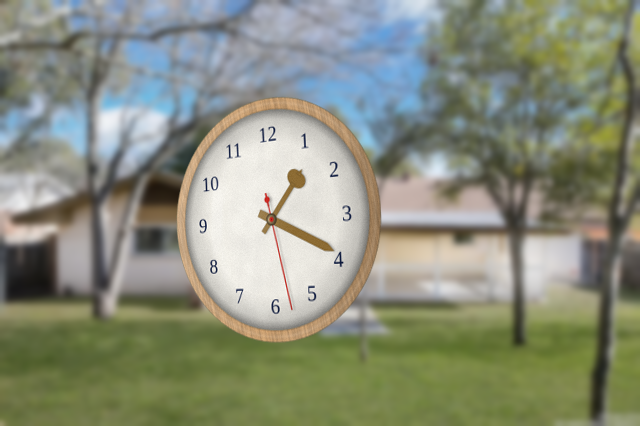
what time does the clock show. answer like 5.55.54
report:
1.19.28
